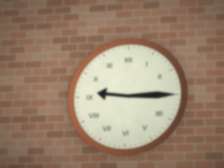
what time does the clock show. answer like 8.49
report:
9.15
